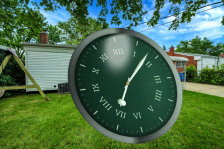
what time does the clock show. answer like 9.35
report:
7.08
